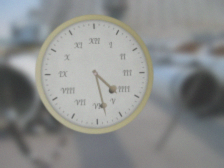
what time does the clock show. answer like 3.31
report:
4.28
